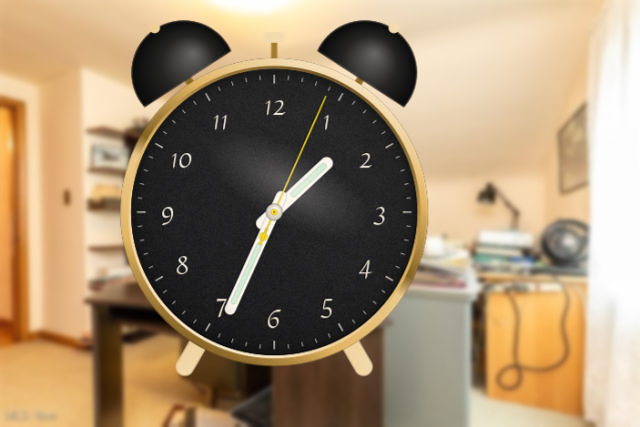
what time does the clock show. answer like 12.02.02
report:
1.34.04
